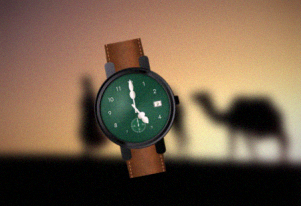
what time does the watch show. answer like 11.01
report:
5.00
